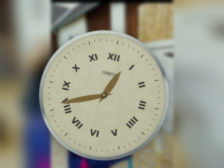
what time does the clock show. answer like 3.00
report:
12.41
